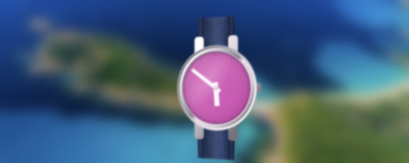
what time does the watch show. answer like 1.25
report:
5.51
